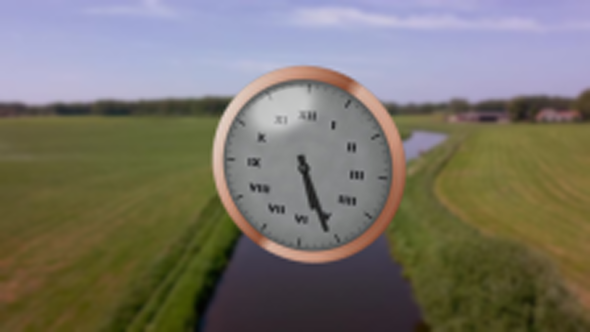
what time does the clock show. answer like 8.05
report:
5.26
